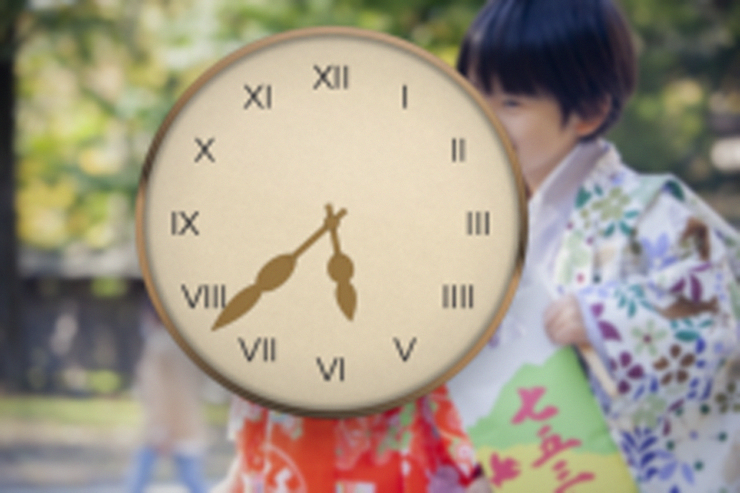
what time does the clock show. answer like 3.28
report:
5.38
